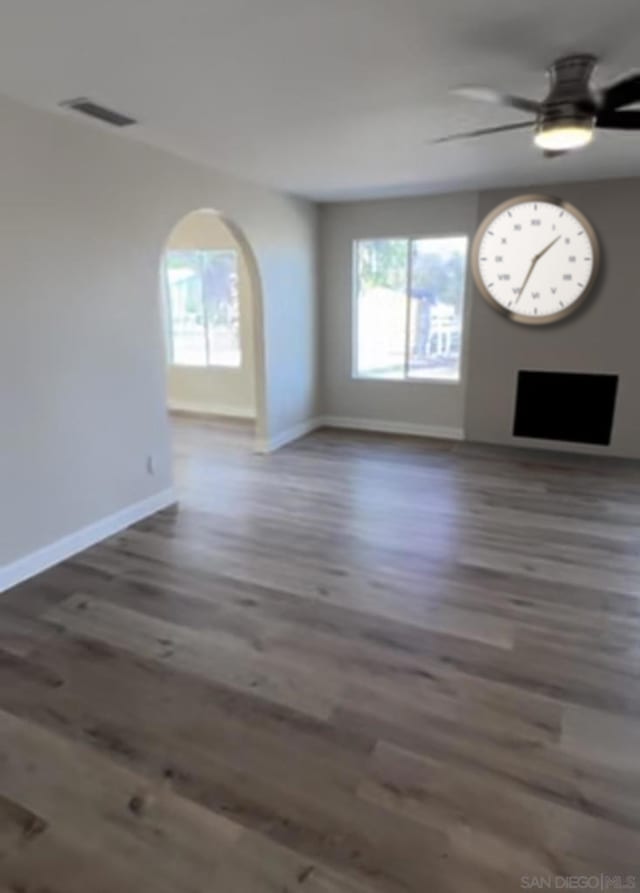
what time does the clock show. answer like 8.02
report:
1.34
